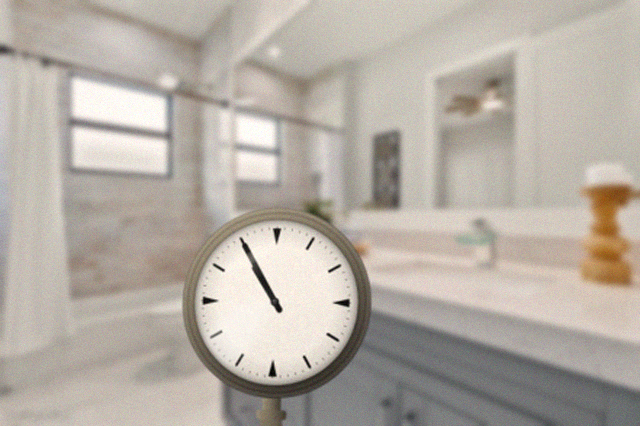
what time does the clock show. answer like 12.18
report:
10.55
